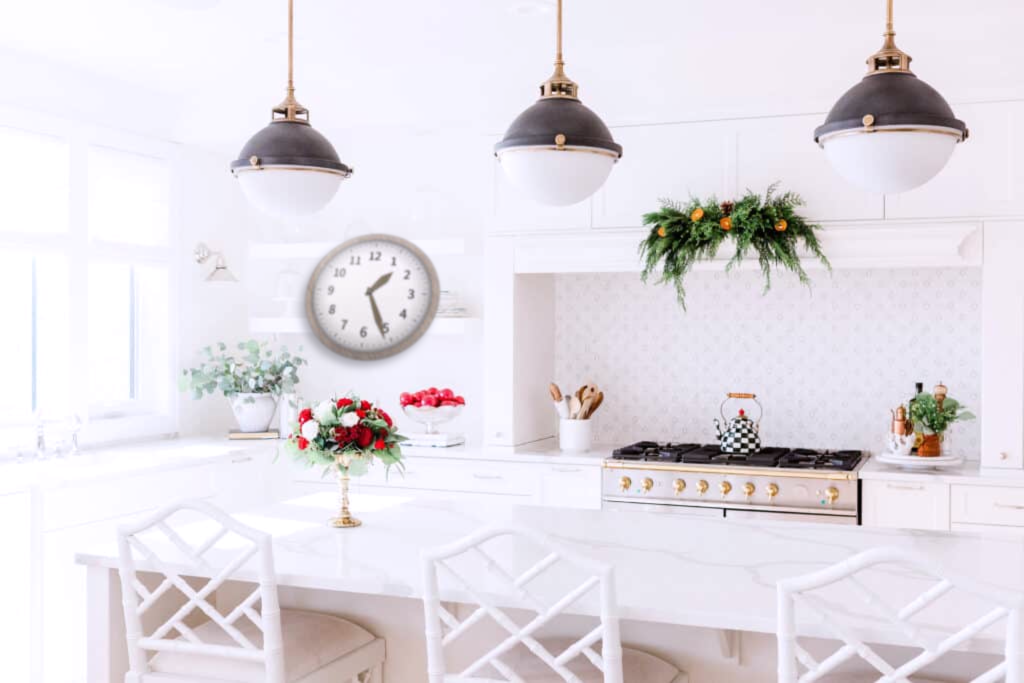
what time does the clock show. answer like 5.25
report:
1.26
